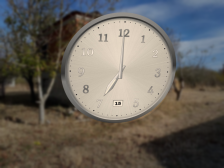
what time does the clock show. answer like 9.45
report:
7.00
